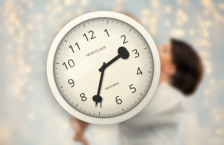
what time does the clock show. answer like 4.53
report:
2.36
